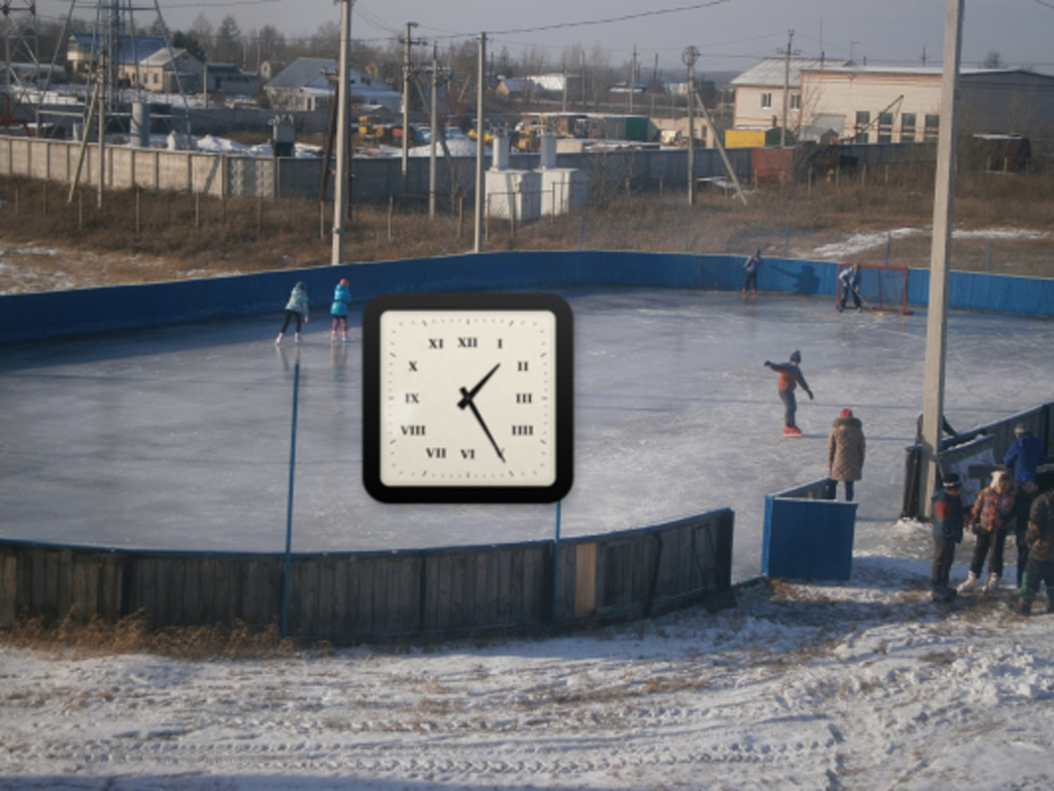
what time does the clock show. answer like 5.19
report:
1.25
